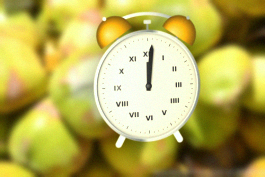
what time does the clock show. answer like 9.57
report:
12.01
